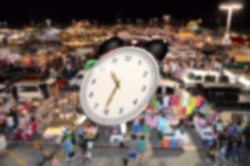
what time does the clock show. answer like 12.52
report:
10.31
